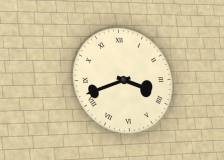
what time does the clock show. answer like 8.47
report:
3.42
